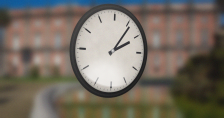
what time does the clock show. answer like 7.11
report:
2.06
